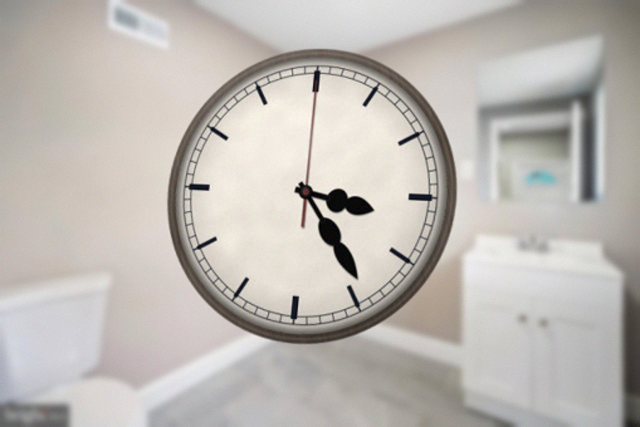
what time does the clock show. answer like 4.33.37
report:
3.24.00
